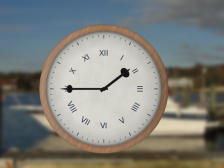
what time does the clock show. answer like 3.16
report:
1.45
